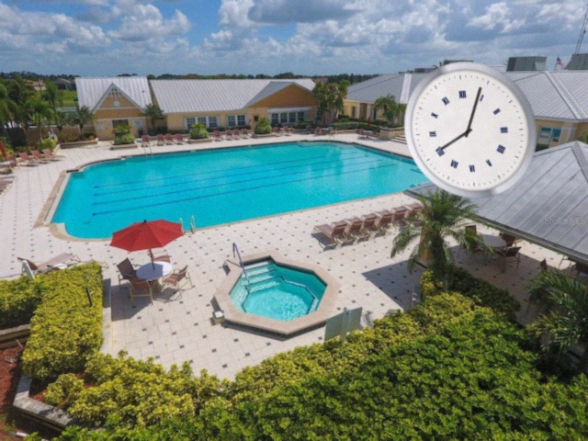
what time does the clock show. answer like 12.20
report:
8.04
